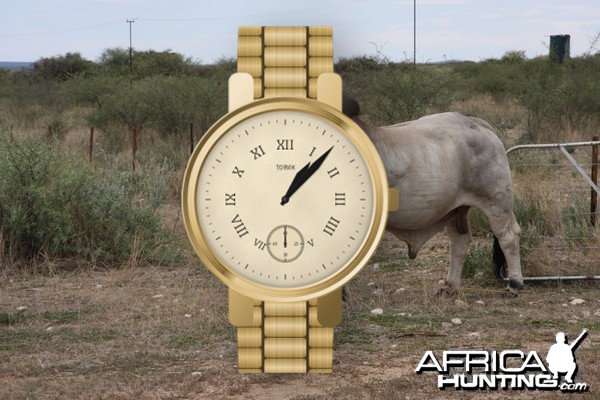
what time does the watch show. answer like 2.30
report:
1.07
